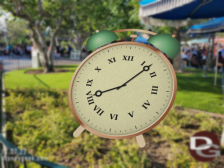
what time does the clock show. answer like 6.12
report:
8.07
